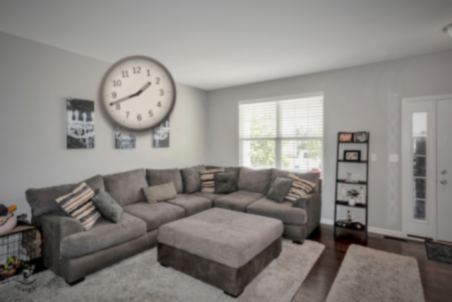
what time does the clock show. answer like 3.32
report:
1.42
